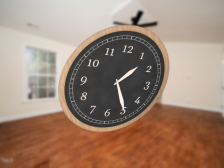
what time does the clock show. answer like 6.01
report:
1.25
